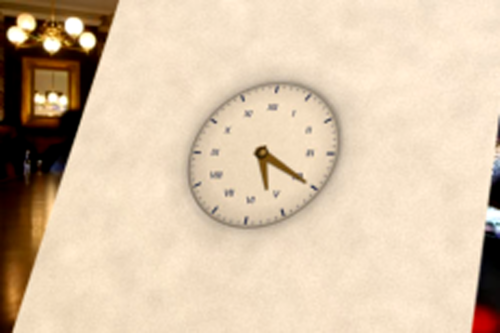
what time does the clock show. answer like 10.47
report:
5.20
